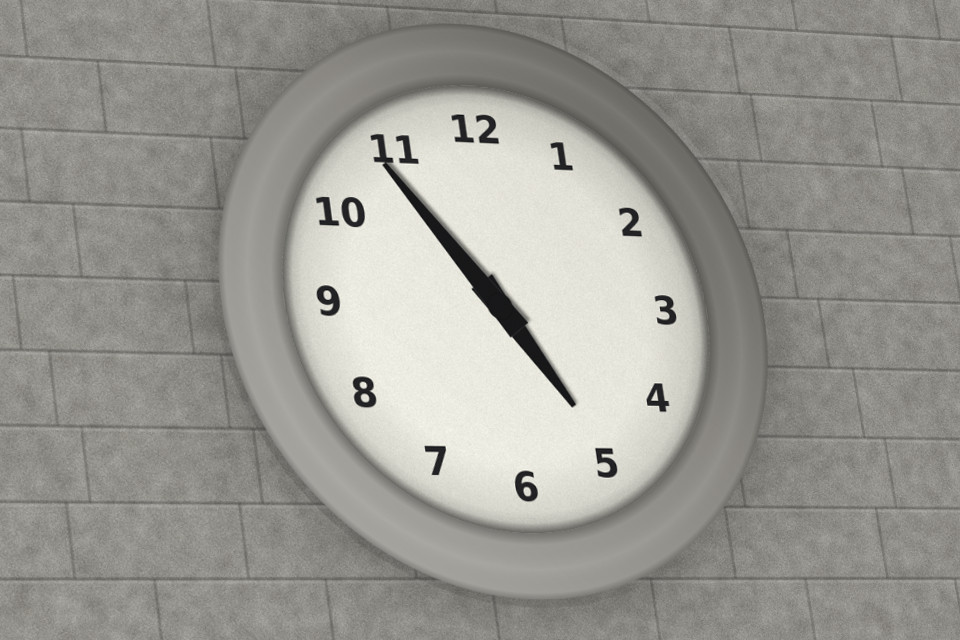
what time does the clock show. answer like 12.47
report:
4.54
